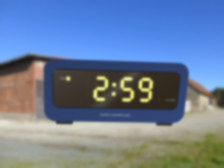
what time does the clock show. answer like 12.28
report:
2.59
